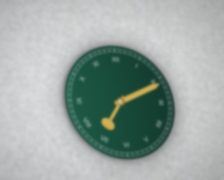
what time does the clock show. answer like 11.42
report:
7.11
